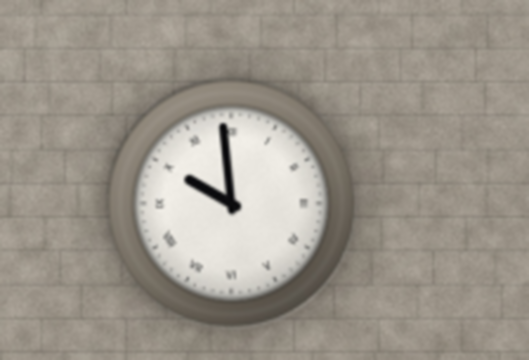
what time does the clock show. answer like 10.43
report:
9.59
